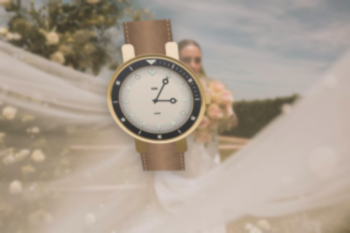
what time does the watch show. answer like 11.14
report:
3.05
